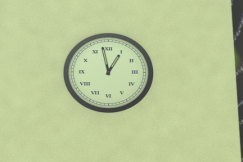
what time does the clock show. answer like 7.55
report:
12.58
